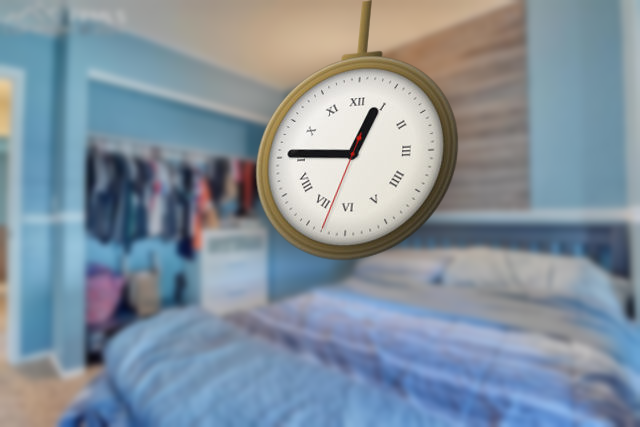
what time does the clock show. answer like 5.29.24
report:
12.45.33
